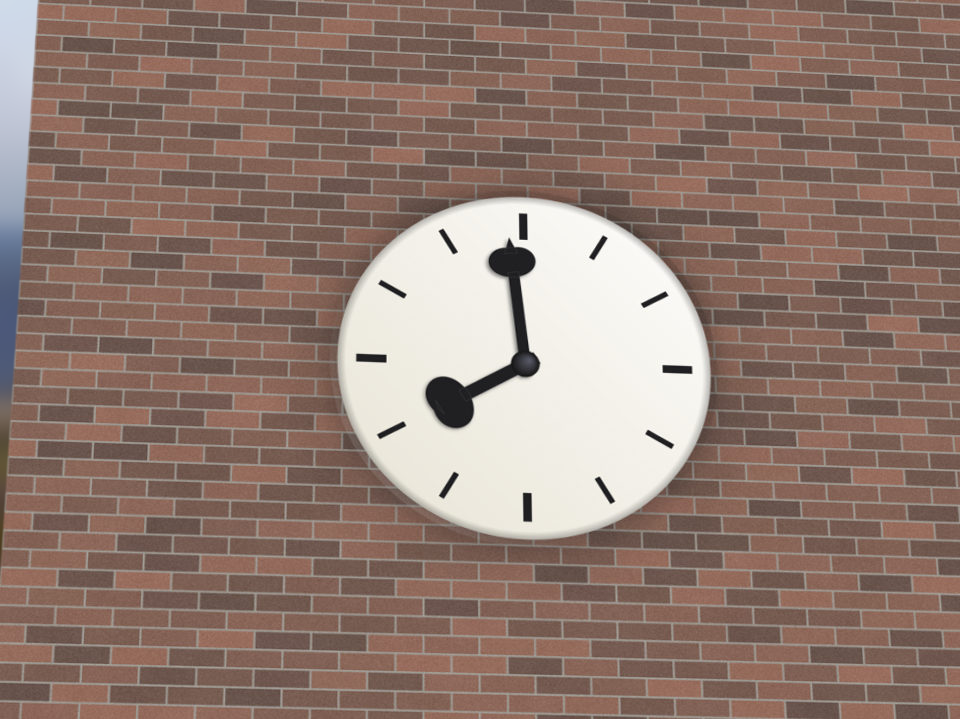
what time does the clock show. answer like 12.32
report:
7.59
